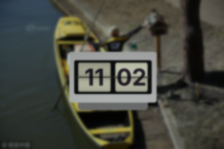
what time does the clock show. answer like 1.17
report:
11.02
